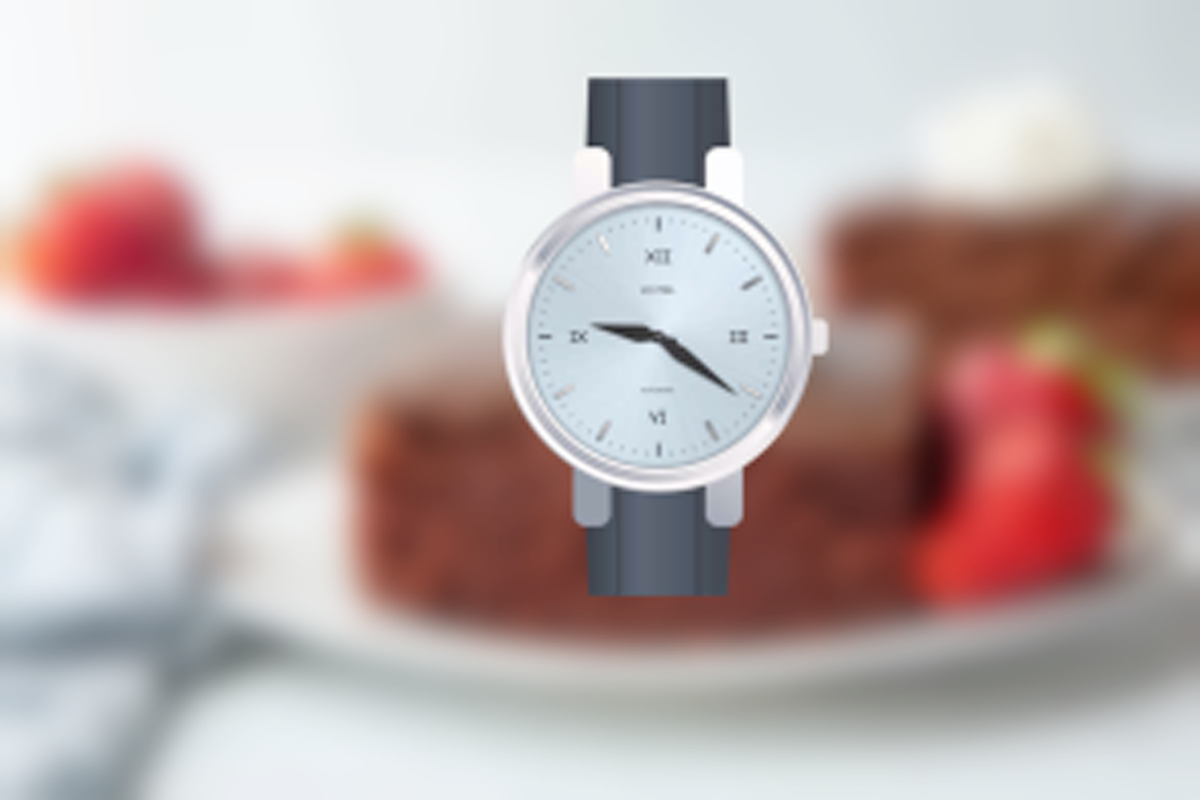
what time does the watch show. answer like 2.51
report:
9.21
